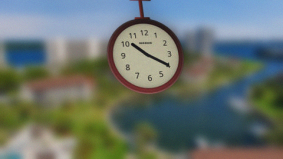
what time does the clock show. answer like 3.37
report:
10.20
